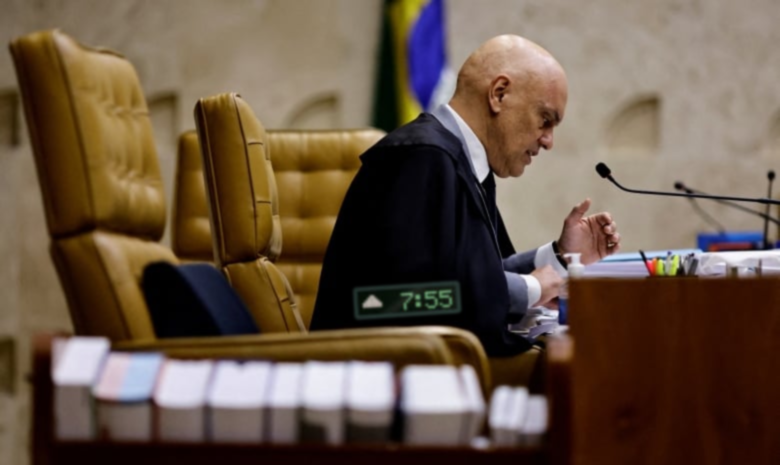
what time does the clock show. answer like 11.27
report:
7.55
